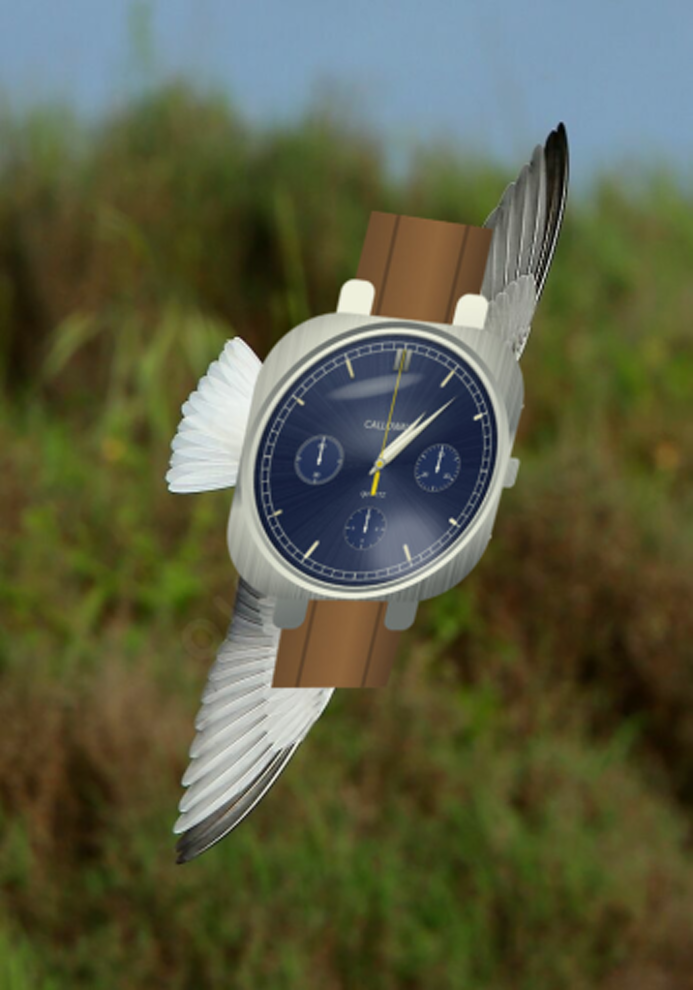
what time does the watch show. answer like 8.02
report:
1.07
